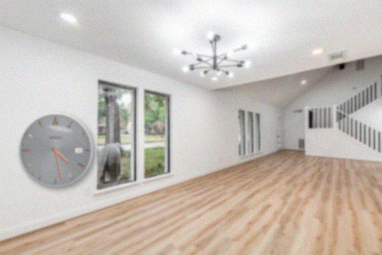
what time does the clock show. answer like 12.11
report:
4.28
